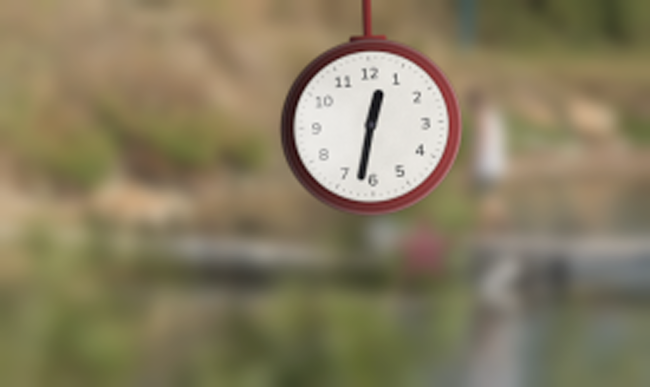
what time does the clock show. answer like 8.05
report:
12.32
